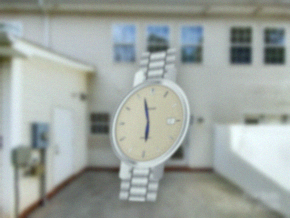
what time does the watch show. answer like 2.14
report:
5.57
